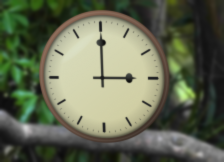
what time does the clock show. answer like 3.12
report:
3.00
